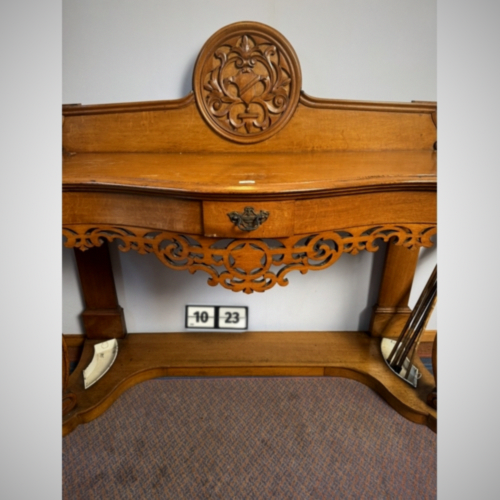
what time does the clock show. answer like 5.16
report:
10.23
